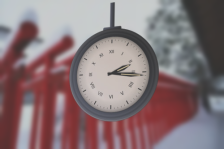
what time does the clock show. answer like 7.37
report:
2.16
